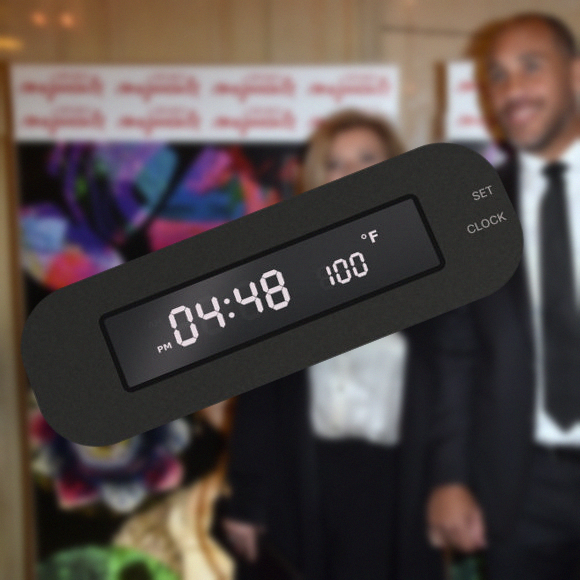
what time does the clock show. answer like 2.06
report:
4.48
